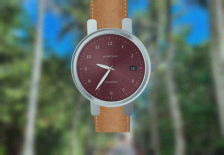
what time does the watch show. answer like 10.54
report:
9.36
